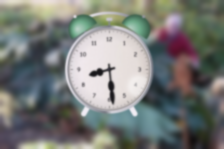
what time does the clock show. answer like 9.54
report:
8.29
